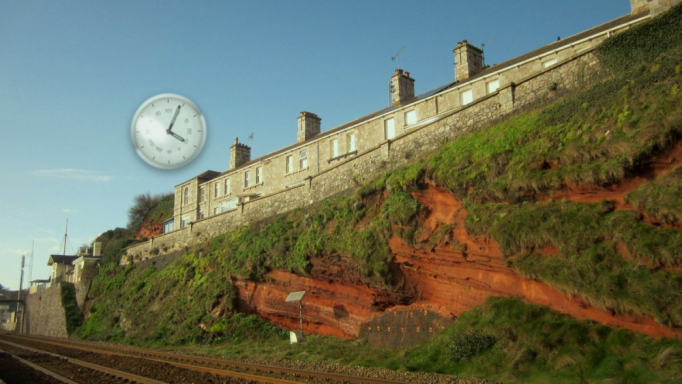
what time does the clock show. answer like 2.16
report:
4.04
